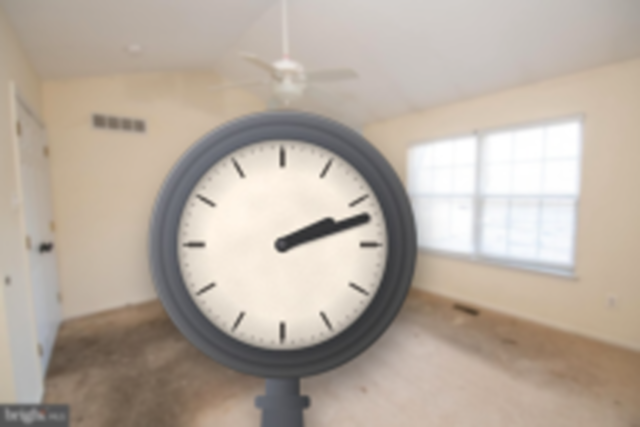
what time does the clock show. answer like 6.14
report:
2.12
